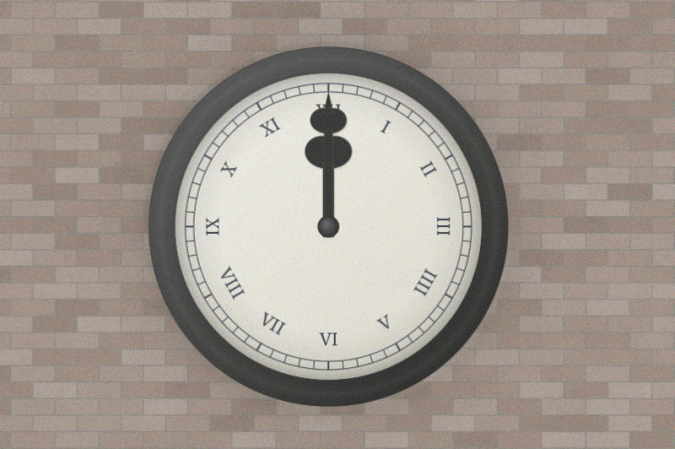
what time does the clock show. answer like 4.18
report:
12.00
